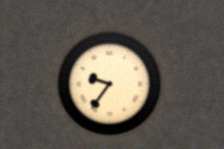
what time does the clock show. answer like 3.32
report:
9.36
